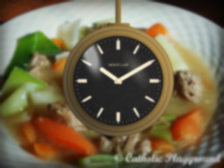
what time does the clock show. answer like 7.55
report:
10.10
